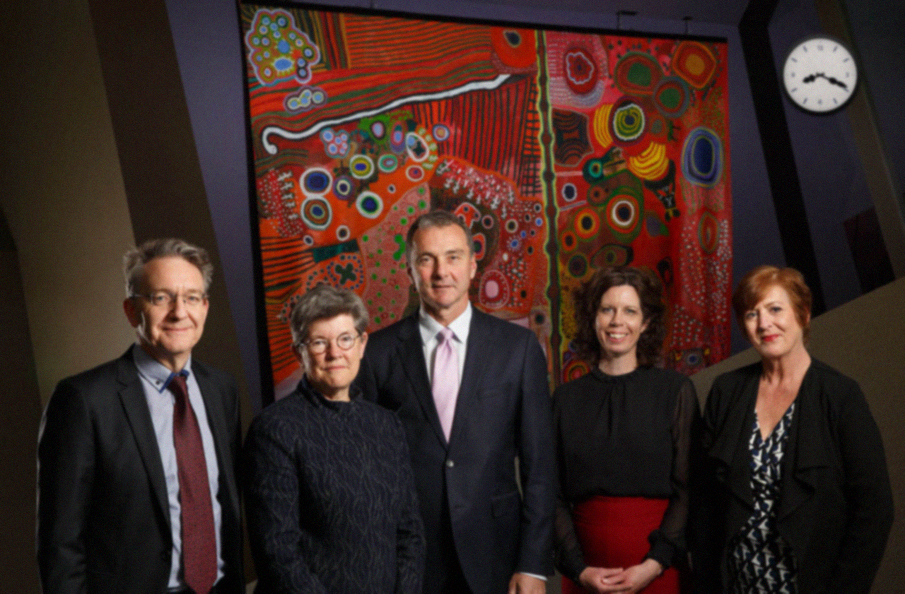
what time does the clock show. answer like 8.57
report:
8.19
